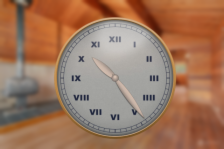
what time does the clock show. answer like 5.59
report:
10.24
